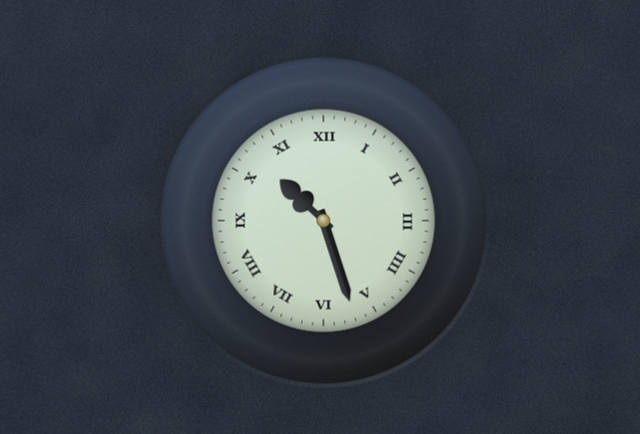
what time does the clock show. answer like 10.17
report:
10.27
